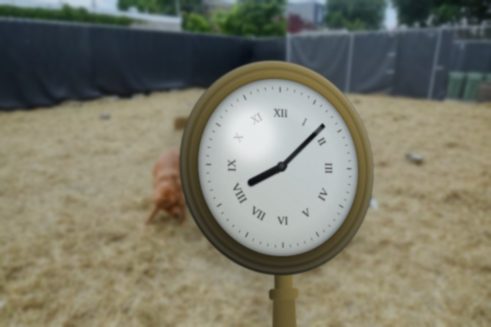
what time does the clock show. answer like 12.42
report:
8.08
